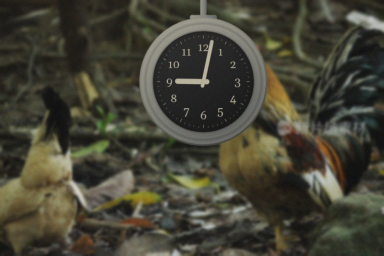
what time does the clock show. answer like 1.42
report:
9.02
